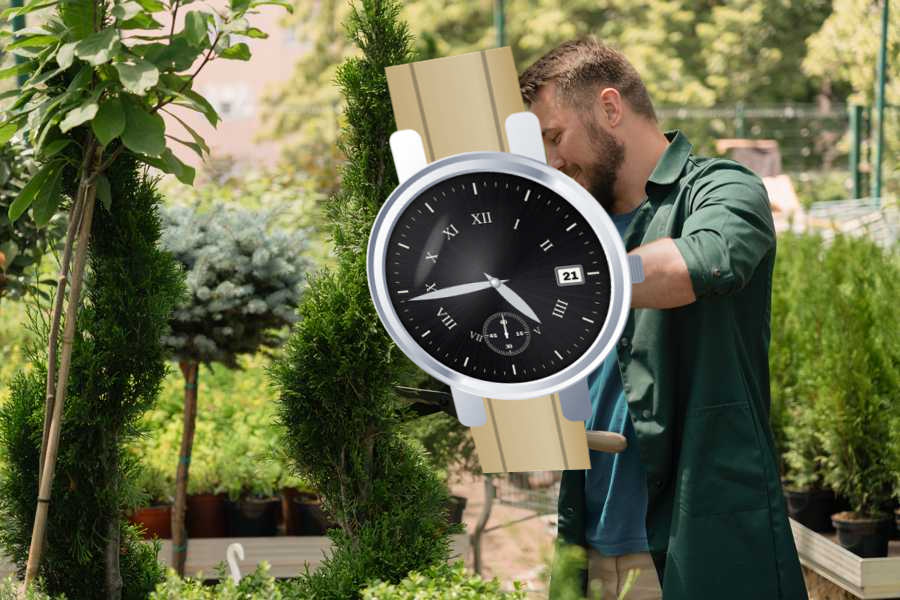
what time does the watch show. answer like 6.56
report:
4.44
